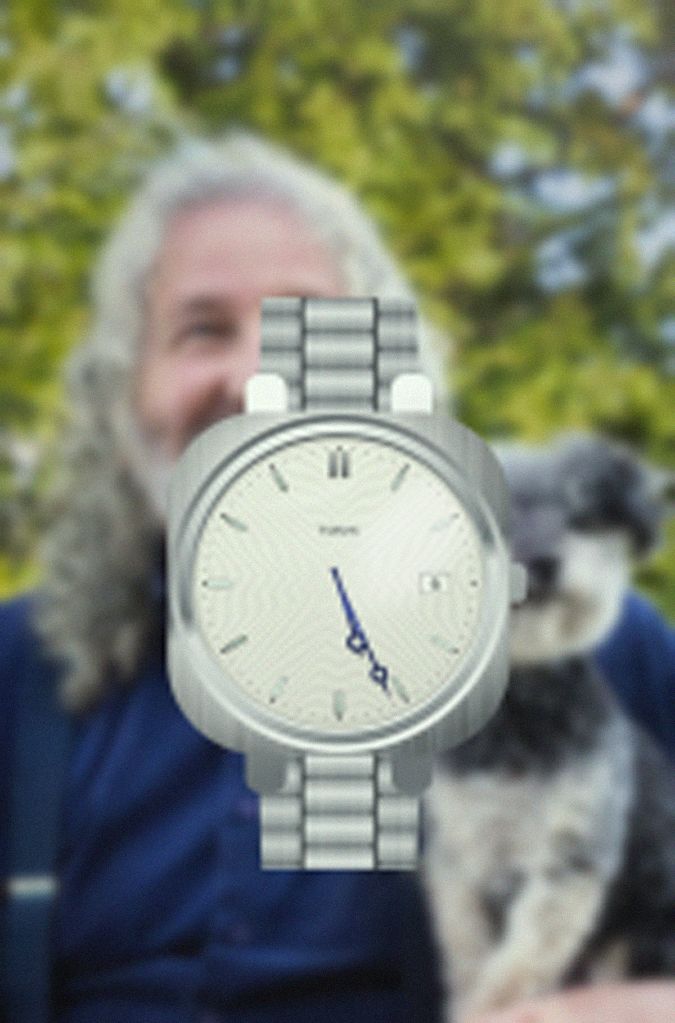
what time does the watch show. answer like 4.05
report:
5.26
